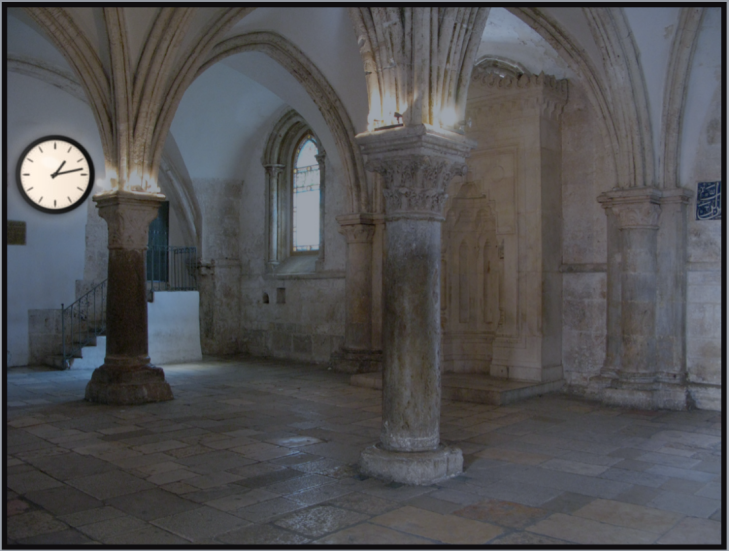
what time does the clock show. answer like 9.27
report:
1.13
